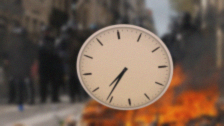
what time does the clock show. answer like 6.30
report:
7.36
